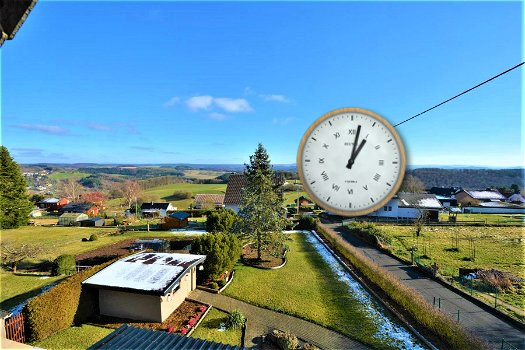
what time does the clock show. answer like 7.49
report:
1.02
